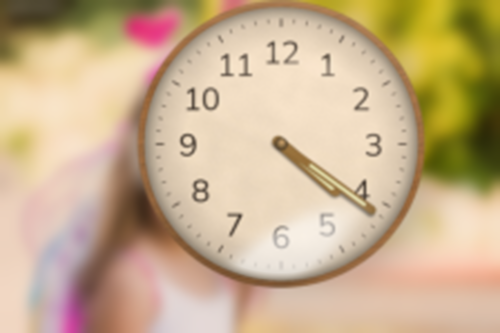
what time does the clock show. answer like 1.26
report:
4.21
